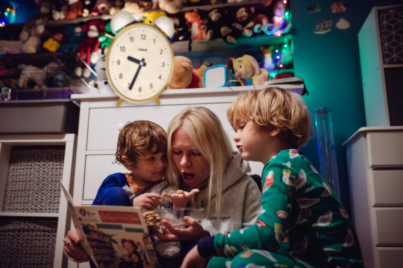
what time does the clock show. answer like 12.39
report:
9.34
